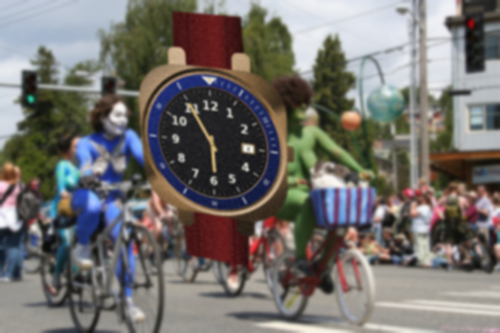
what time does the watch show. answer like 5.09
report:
5.55
